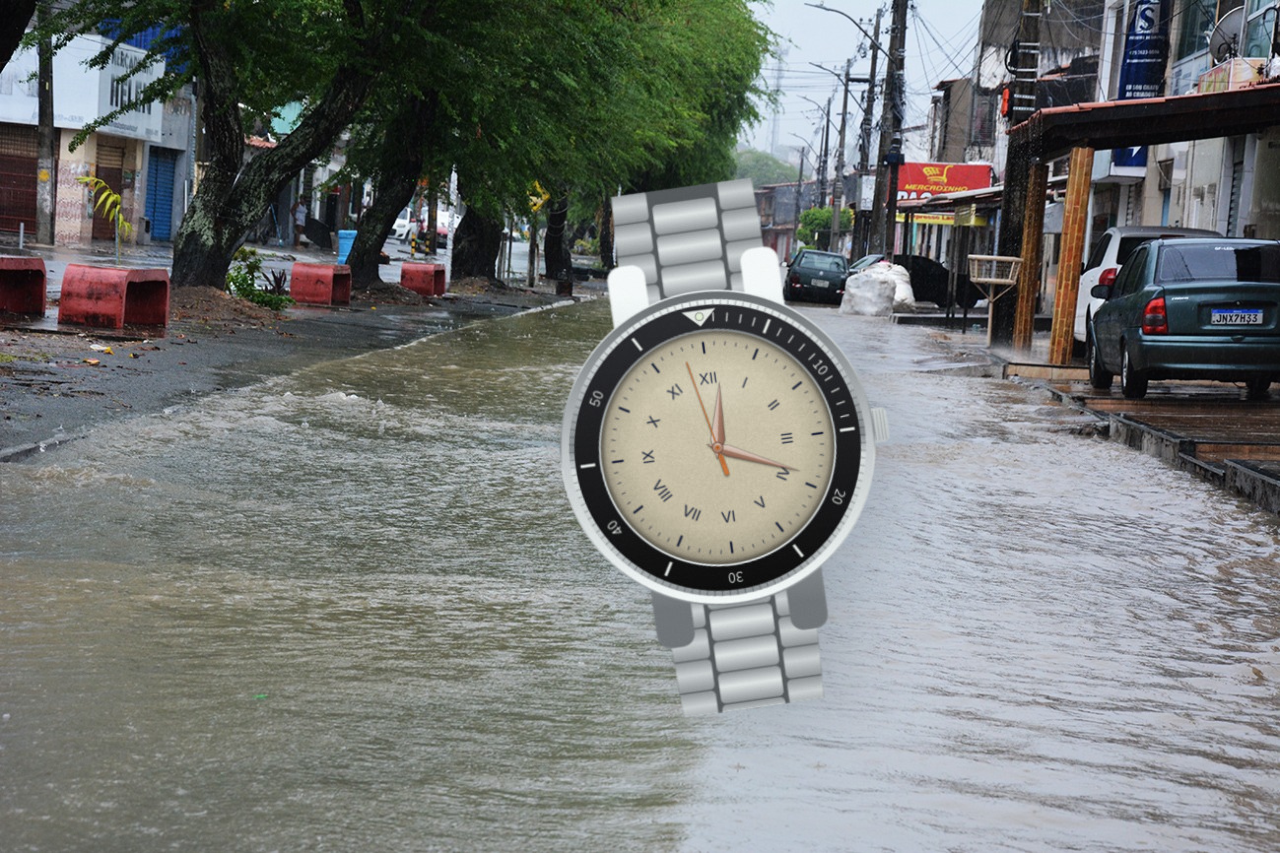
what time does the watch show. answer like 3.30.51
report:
12.18.58
